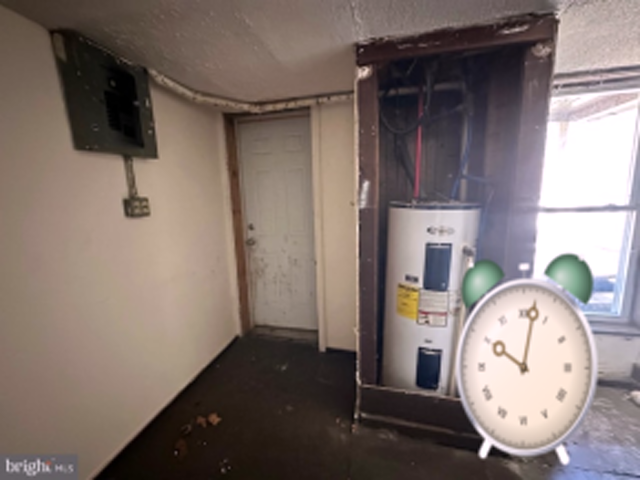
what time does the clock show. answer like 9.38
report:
10.02
